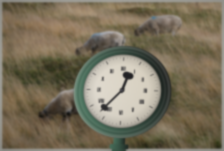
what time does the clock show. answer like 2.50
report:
12.37
